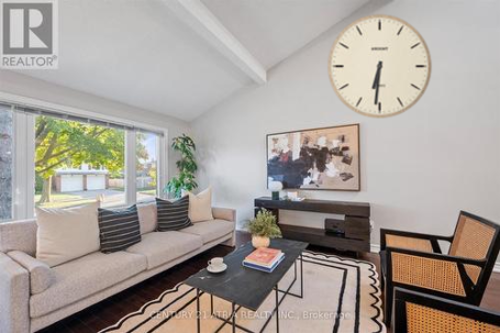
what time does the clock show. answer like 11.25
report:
6.31
